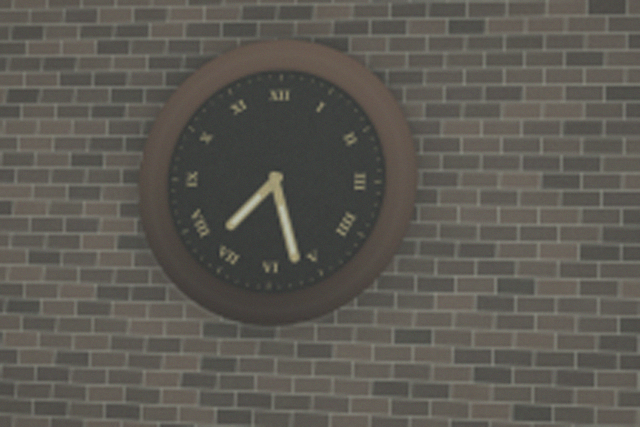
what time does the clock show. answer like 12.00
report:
7.27
